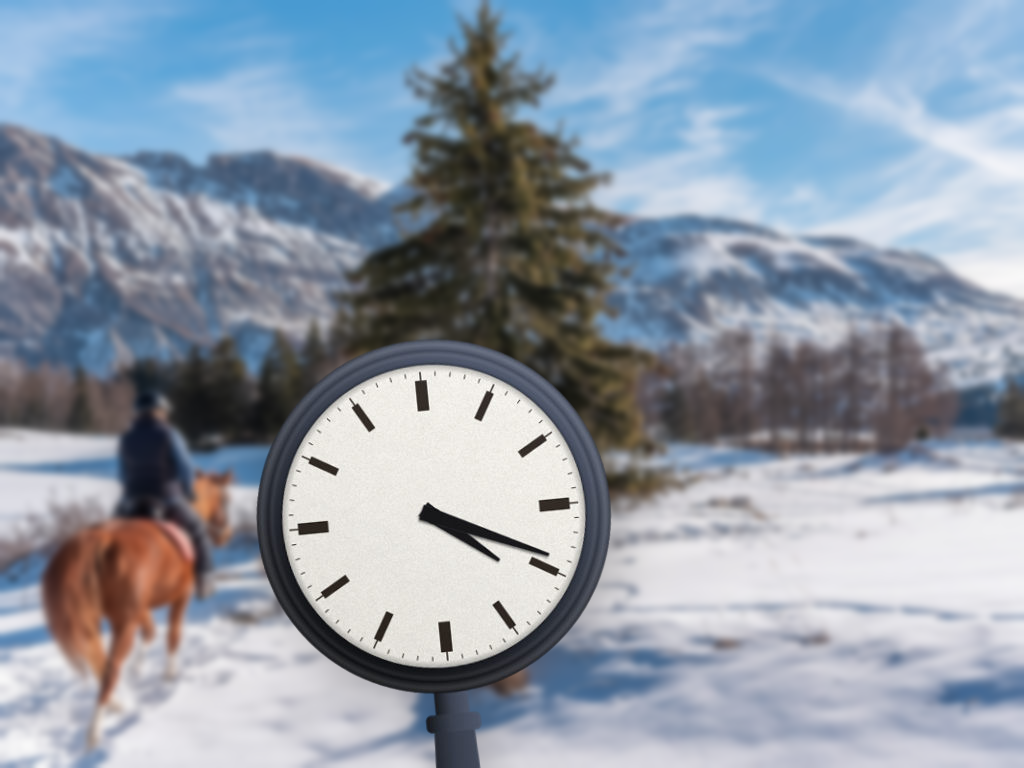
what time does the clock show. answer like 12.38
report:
4.19
